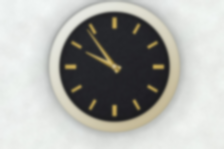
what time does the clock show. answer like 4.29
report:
9.54
